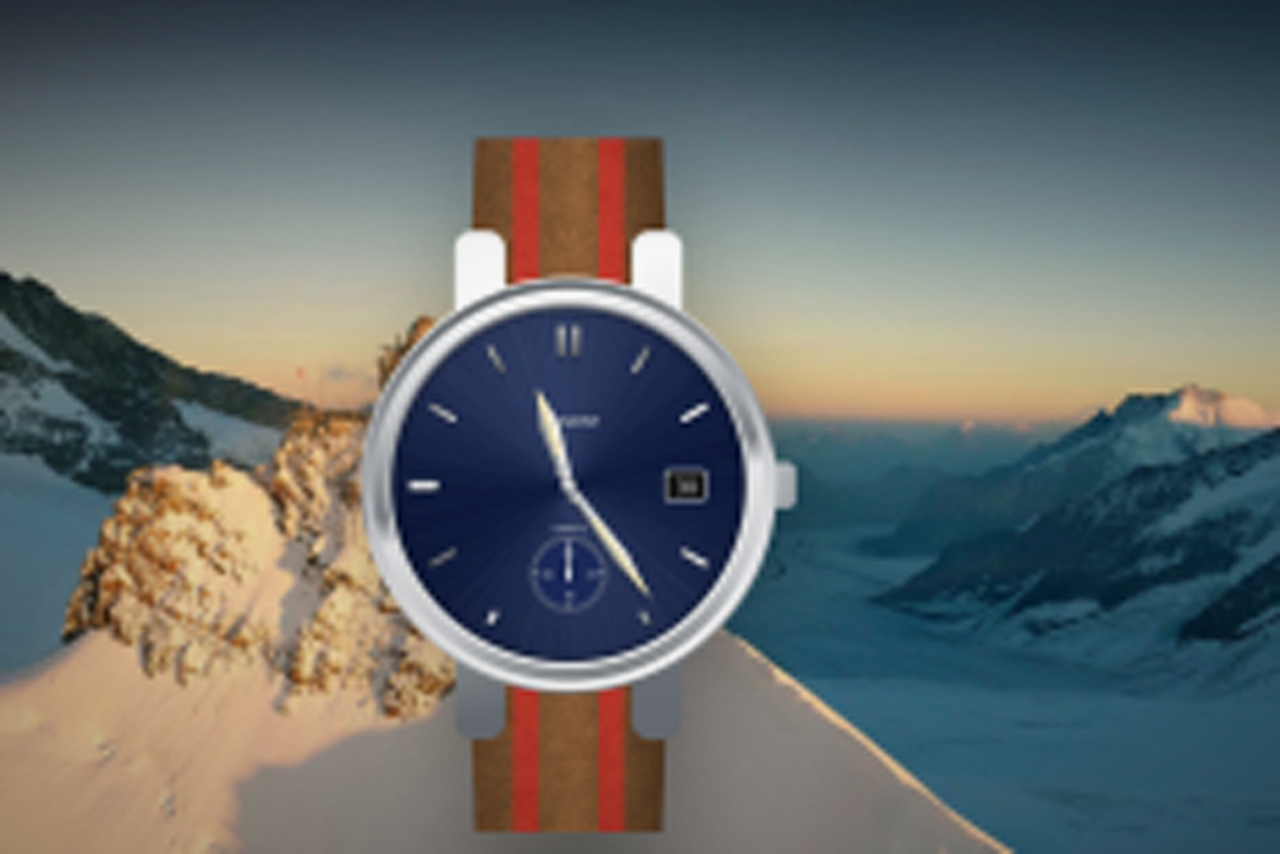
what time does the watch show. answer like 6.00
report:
11.24
